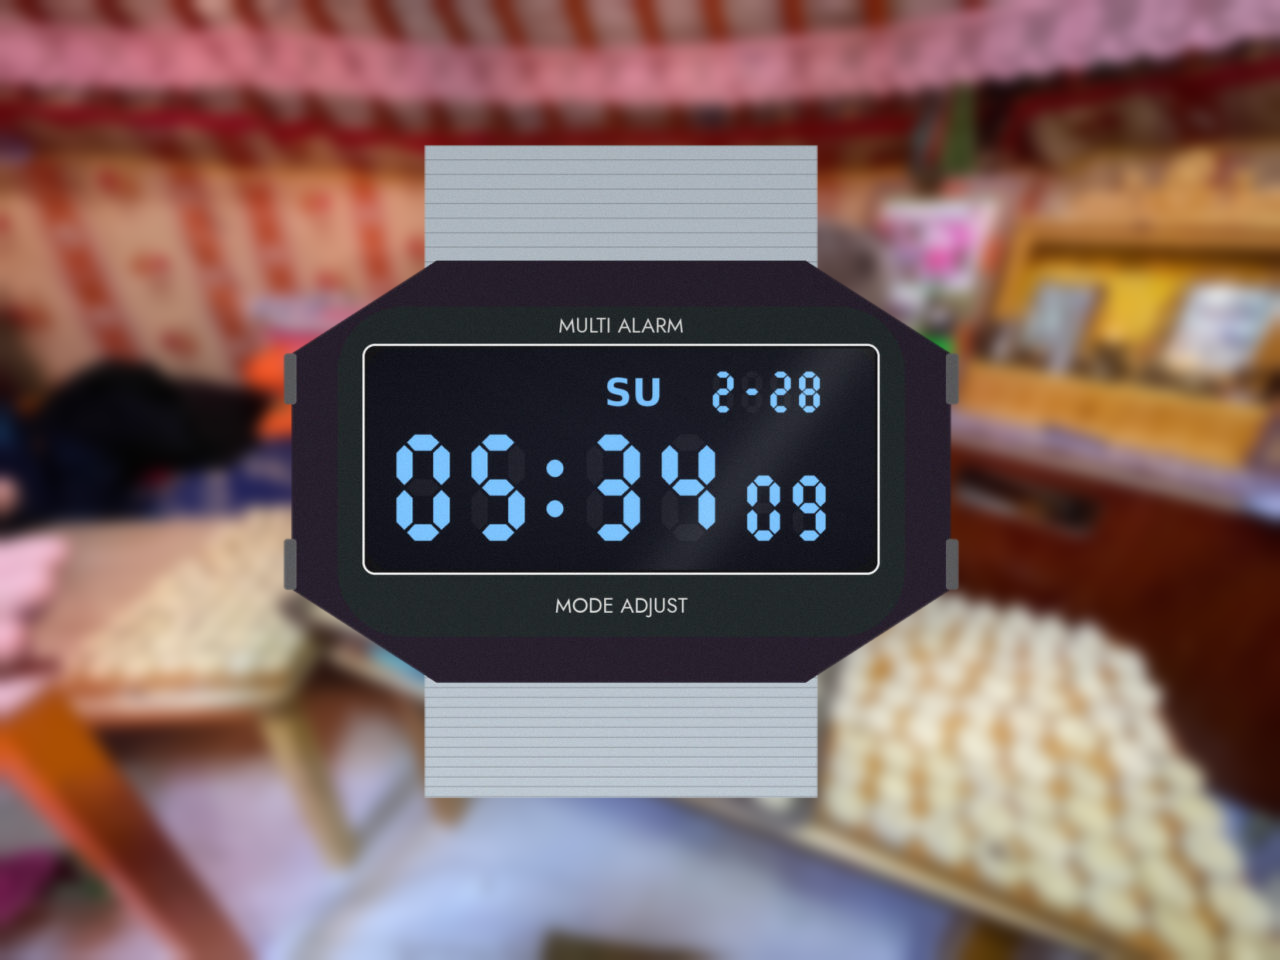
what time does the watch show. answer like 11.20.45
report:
5.34.09
